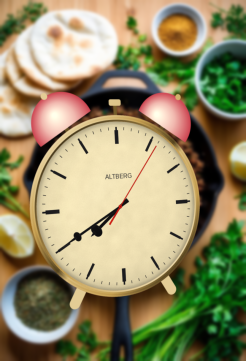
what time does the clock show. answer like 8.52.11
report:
7.40.06
